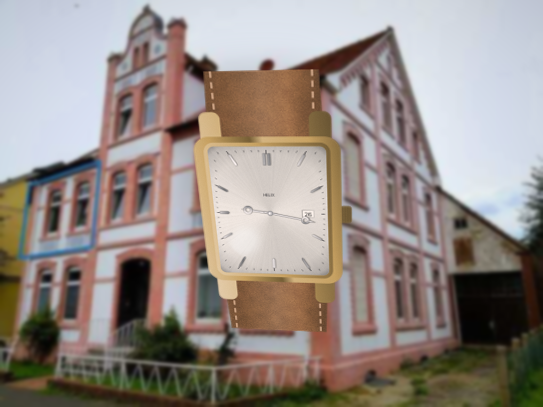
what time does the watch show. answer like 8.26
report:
9.17
